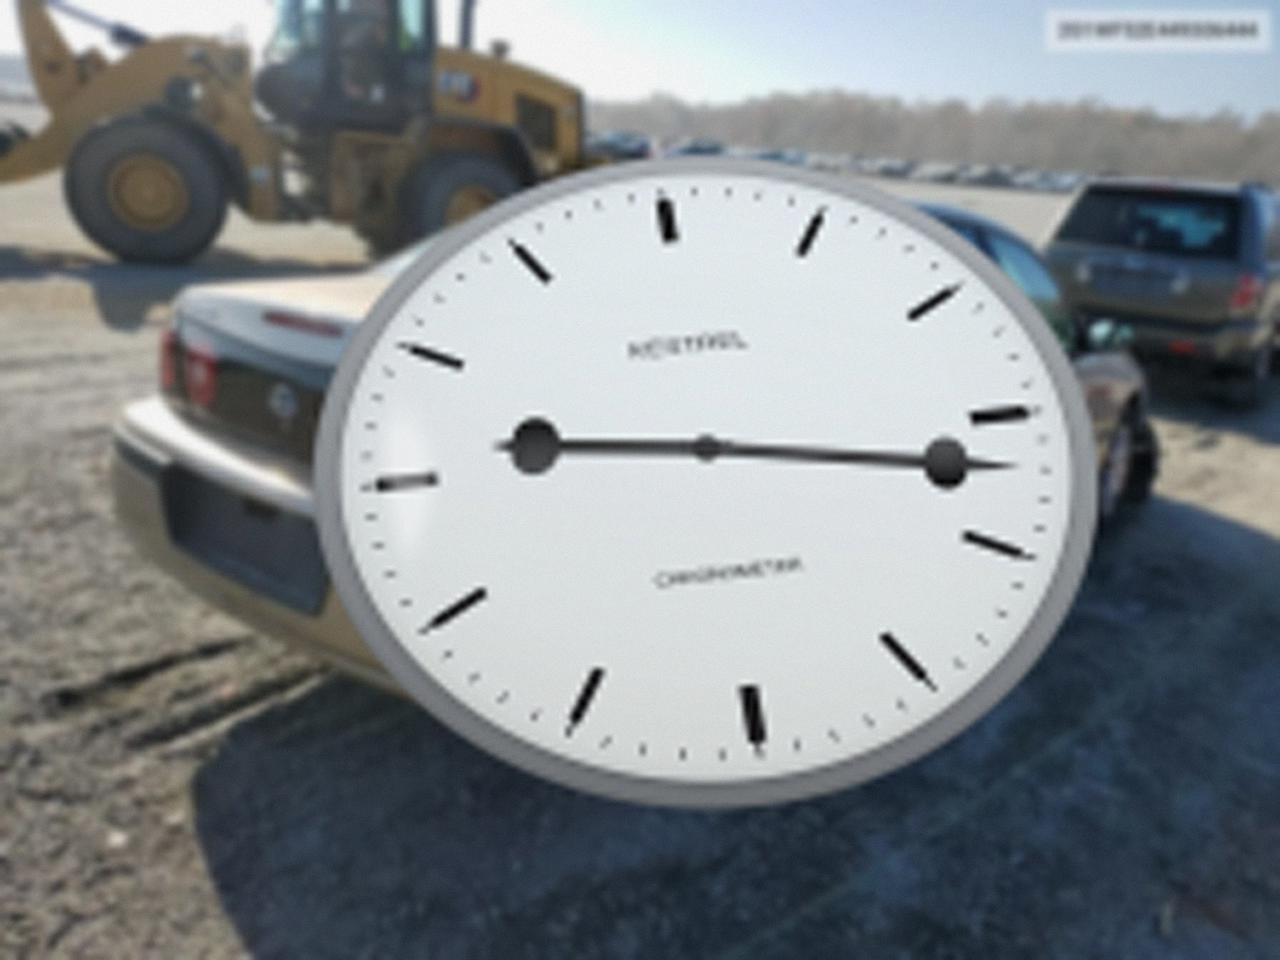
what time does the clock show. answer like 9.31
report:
9.17
